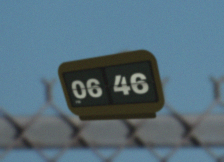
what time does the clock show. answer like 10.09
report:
6.46
